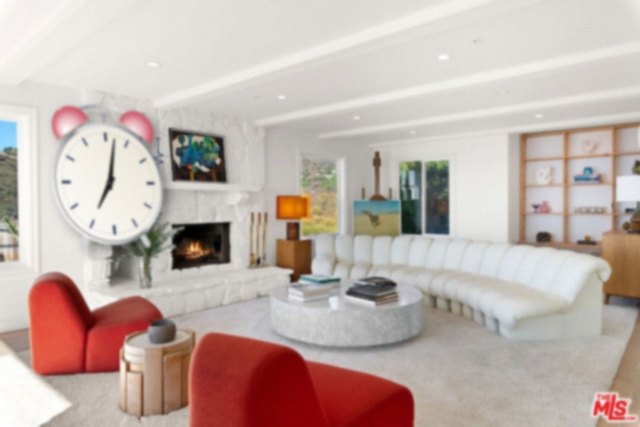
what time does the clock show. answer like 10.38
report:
7.02
